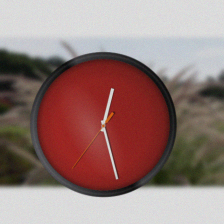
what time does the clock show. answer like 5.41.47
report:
12.27.36
